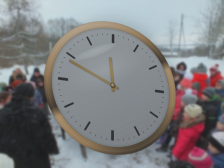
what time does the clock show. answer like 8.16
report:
11.49
